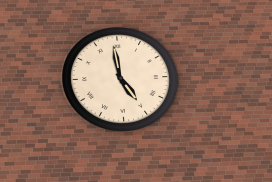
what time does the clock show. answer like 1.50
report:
4.59
